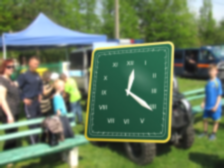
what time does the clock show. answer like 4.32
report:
12.21
